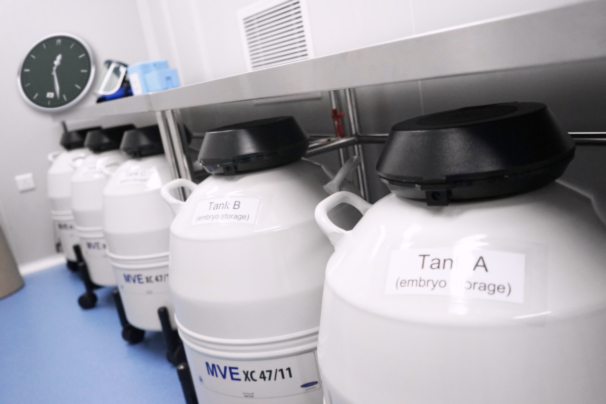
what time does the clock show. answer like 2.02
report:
12.27
